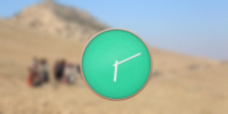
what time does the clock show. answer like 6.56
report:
6.11
